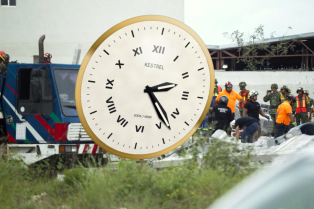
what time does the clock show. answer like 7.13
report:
2.23
